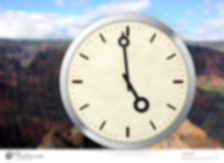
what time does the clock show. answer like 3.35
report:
4.59
